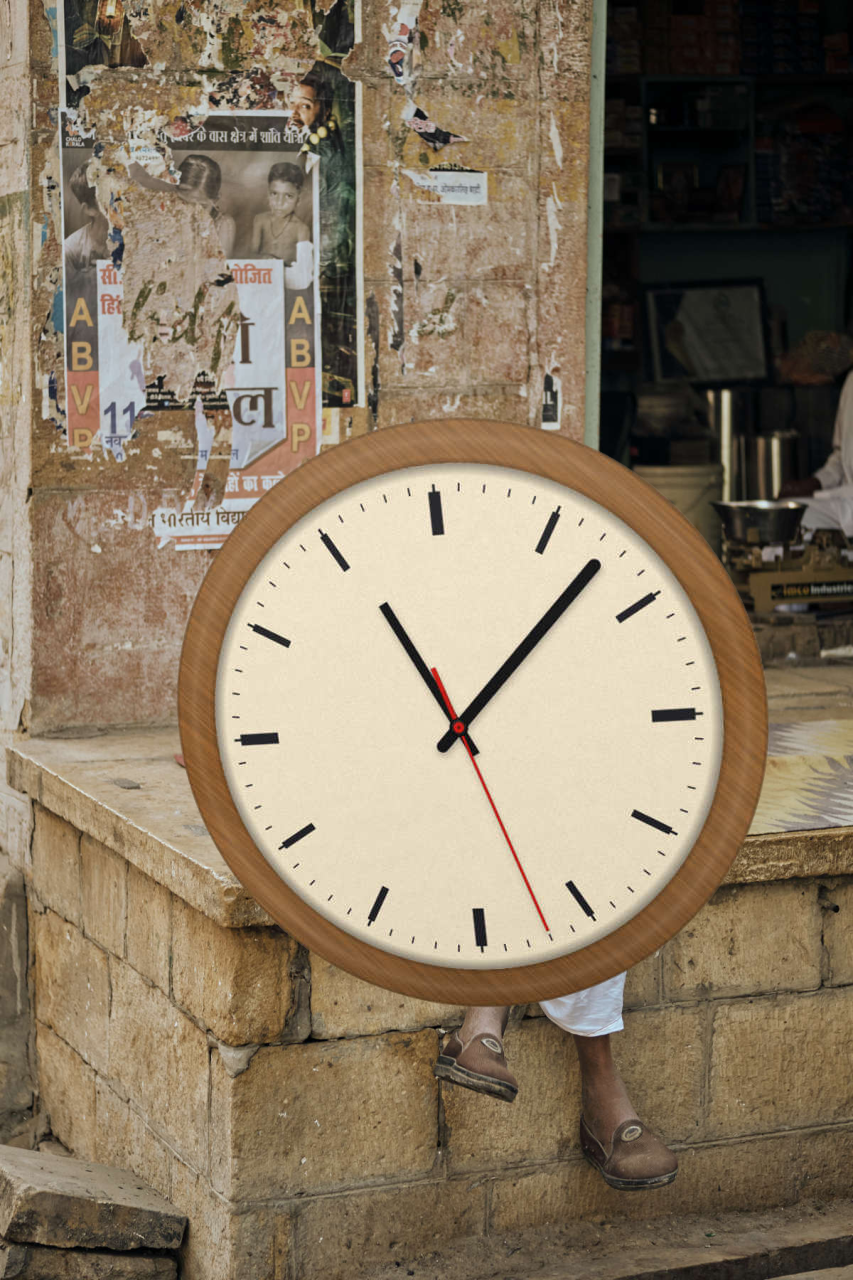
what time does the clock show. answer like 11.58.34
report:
11.07.27
